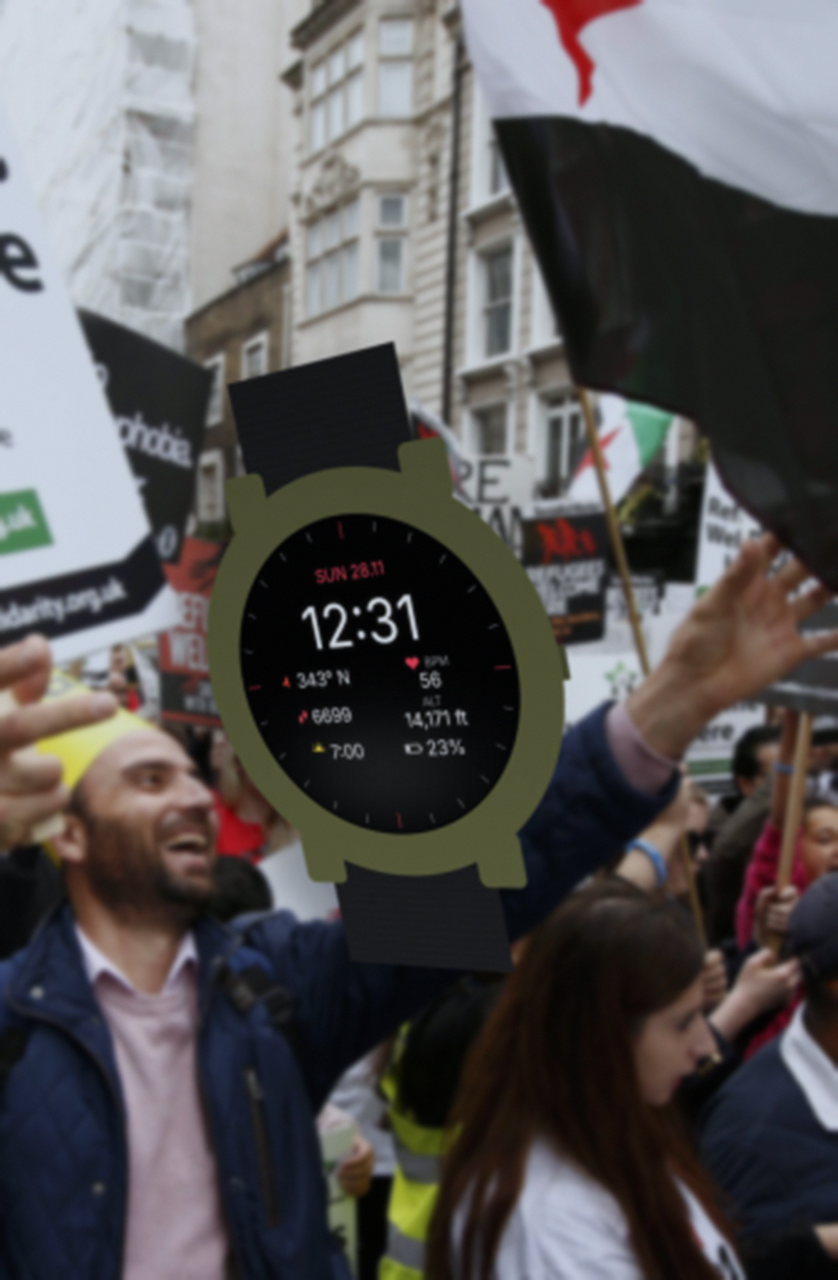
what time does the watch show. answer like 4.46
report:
12.31
